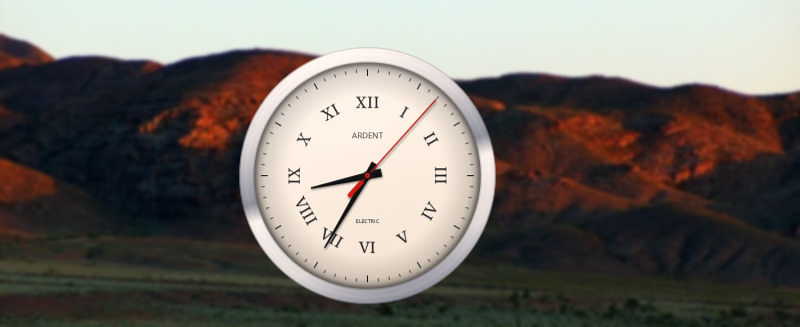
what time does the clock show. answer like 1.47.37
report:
8.35.07
